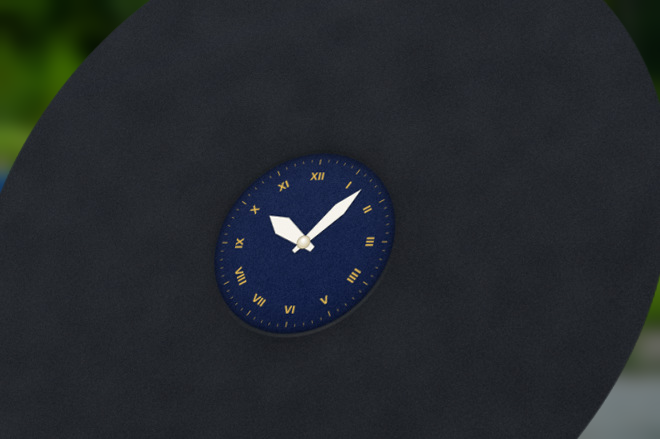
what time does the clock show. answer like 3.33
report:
10.07
